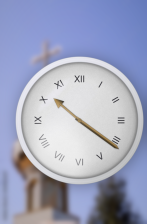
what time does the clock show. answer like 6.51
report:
10.21
